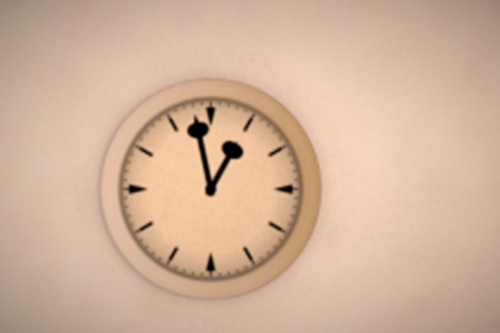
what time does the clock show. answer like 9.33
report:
12.58
